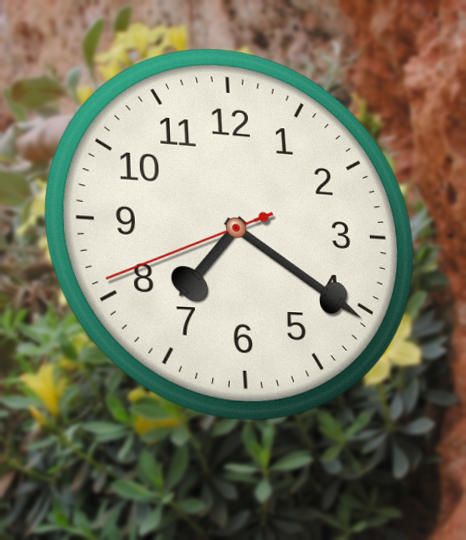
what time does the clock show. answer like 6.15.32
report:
7.20.41
